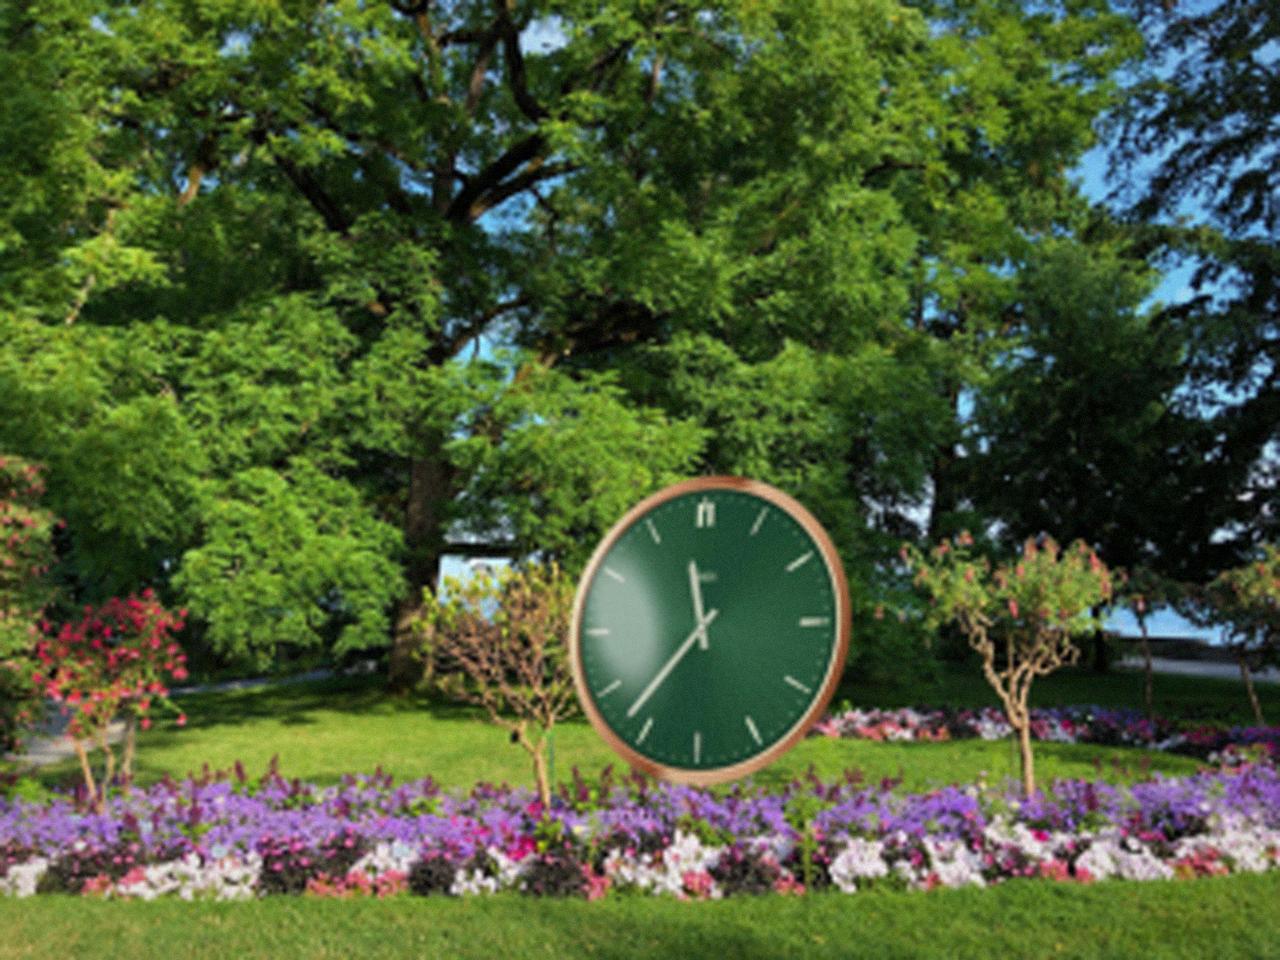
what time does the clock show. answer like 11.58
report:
11.37
